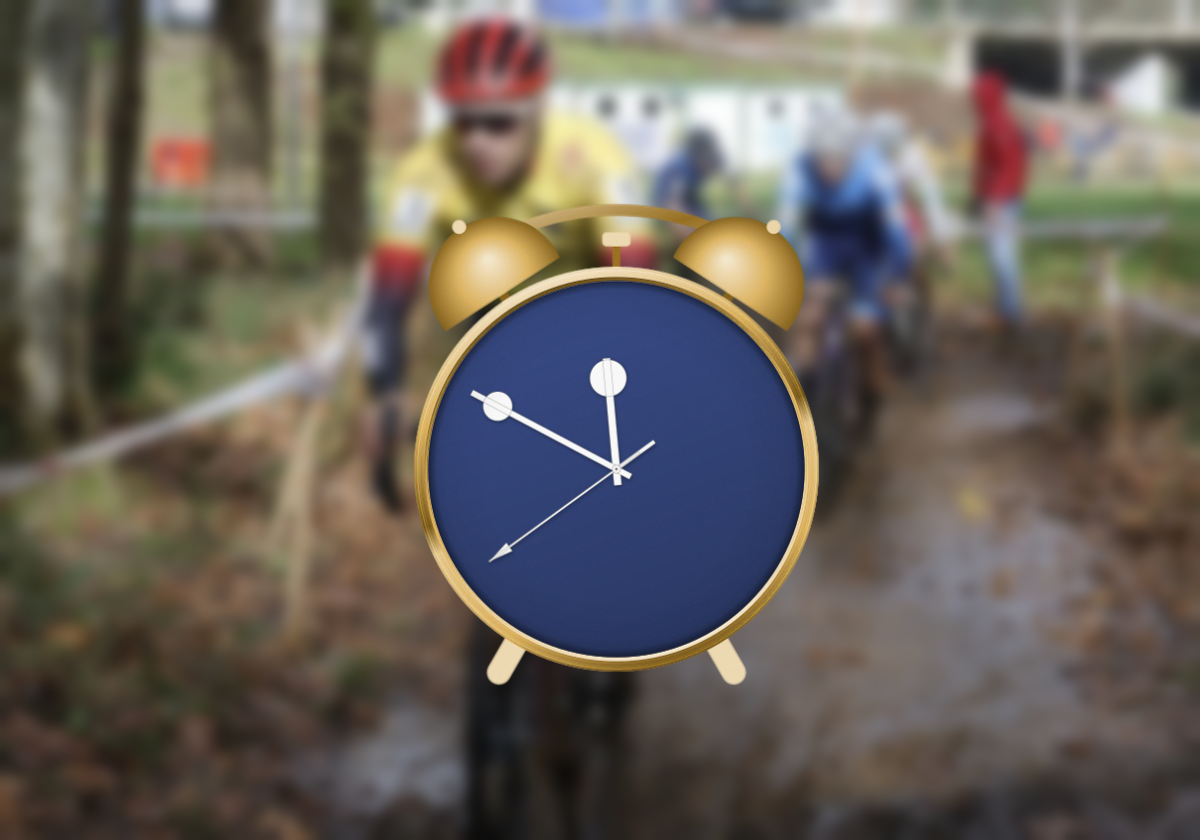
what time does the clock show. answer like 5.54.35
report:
11.49.39
